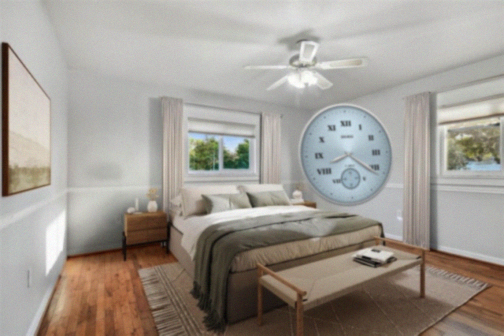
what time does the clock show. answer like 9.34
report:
8.21
